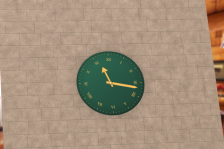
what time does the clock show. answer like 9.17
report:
11.17
